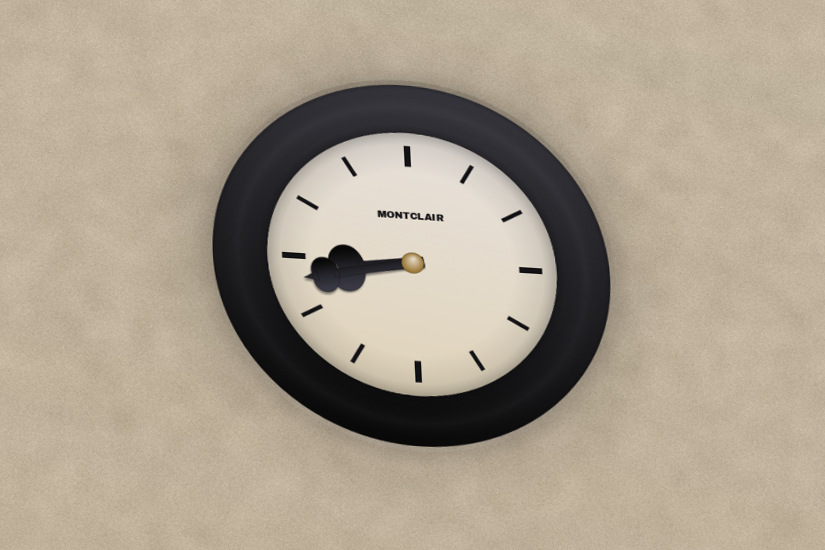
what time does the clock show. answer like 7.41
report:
8.43
